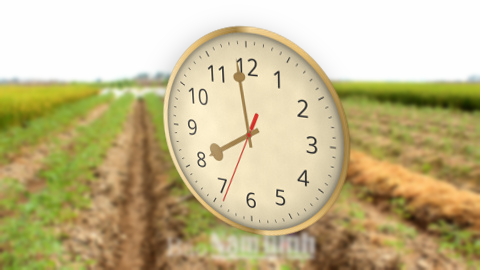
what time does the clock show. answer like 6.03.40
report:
7.58.34
